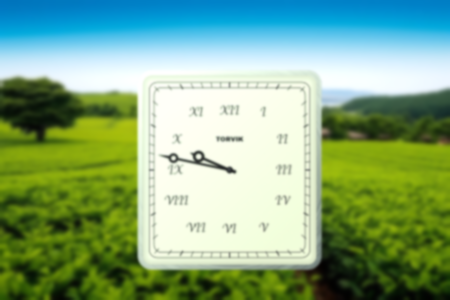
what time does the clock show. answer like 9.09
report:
9.47
